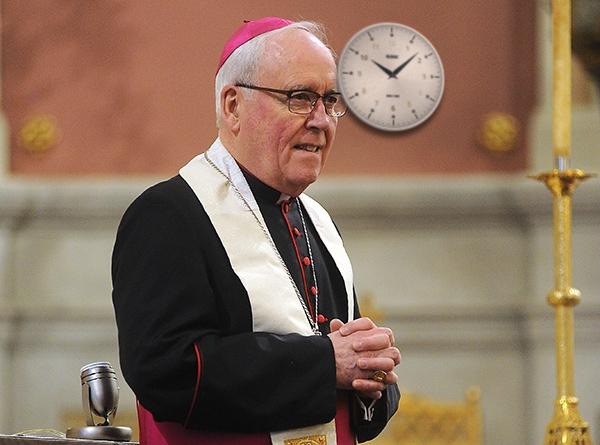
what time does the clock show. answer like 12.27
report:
10.08
